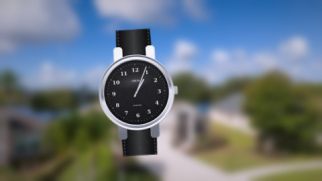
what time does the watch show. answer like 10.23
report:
1.04
